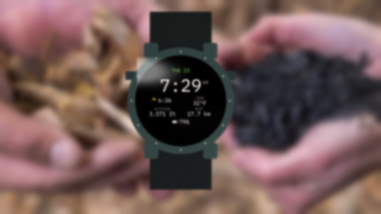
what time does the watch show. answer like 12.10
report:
7.29
